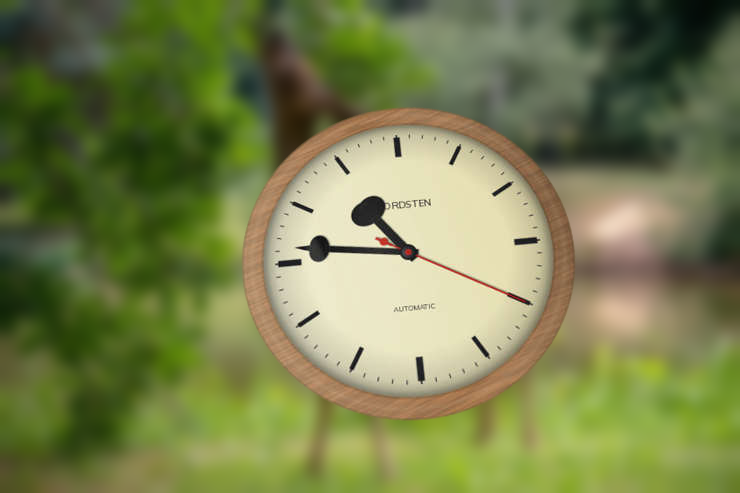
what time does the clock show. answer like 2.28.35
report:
10.46.20
